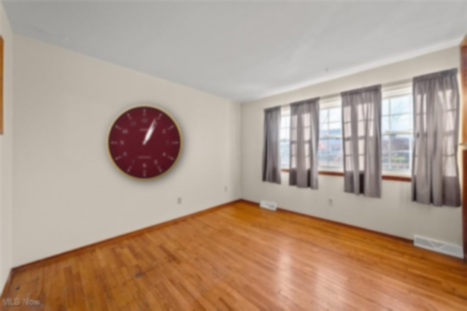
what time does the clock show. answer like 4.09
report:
1.04
